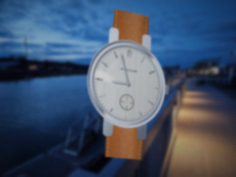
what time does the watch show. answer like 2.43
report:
8.57
